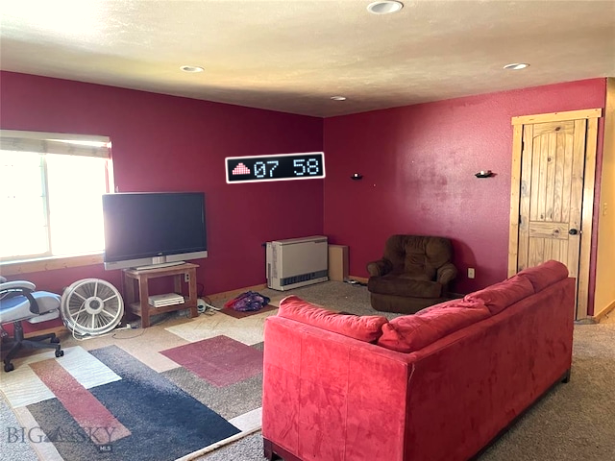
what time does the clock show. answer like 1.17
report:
7.58
